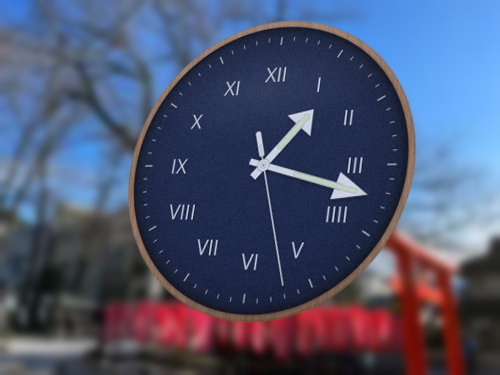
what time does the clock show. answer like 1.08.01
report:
1.17.27
